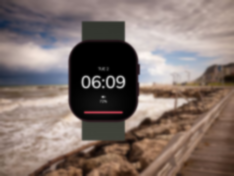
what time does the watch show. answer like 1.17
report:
6.09
